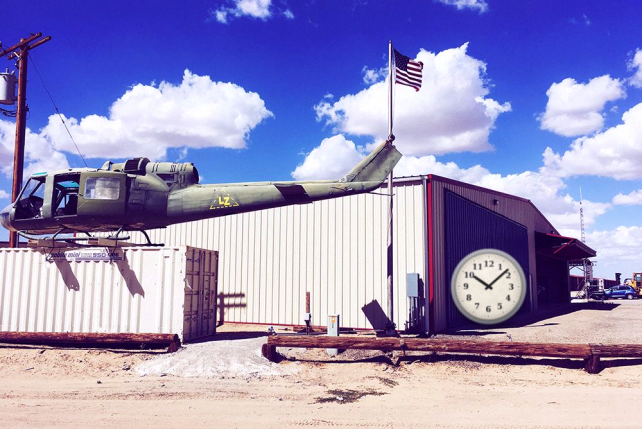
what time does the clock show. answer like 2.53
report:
10.08
